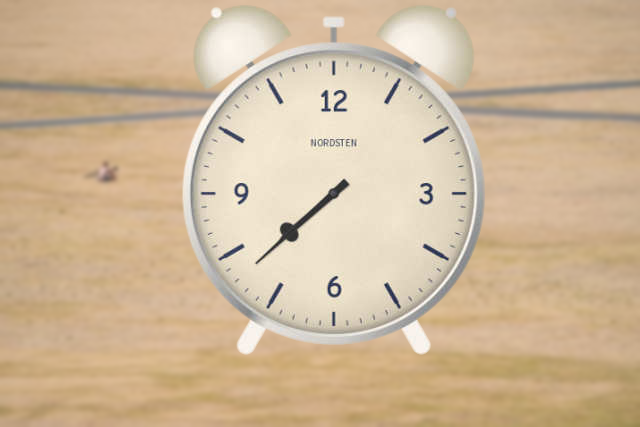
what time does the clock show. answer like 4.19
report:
7.38
